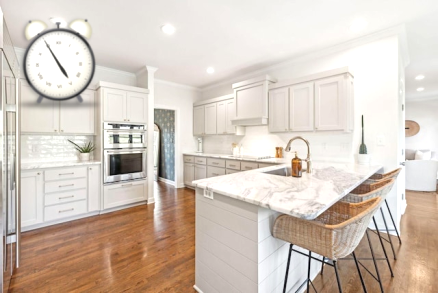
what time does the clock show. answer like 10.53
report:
4.55
